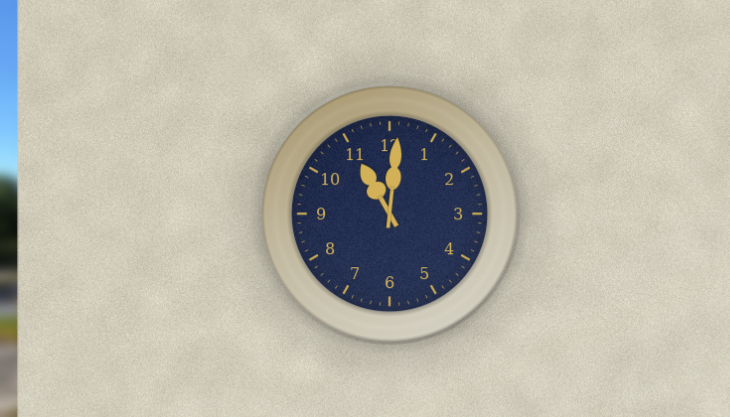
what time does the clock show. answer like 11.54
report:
11.01
